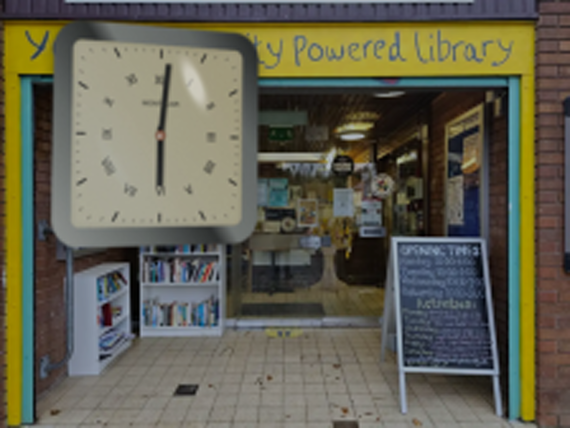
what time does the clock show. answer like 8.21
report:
6.01
